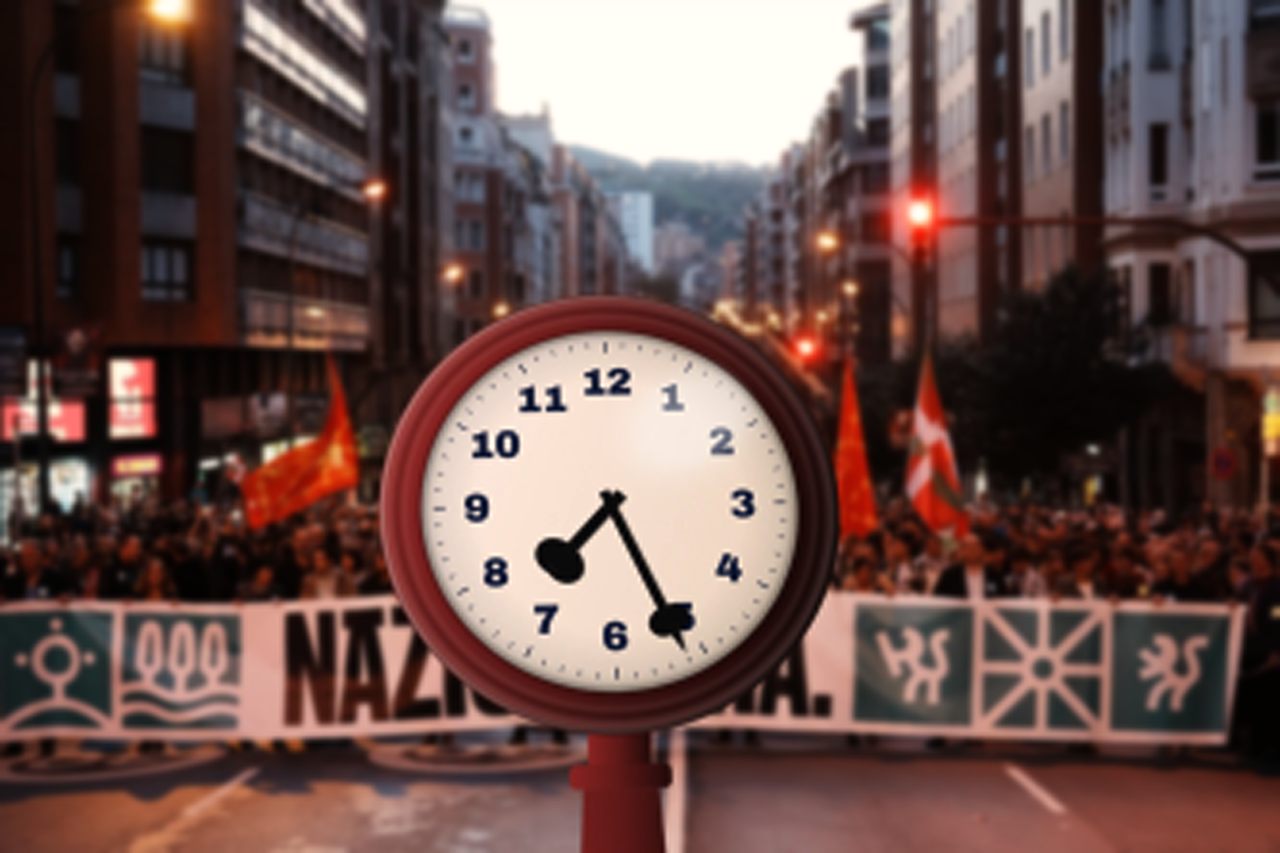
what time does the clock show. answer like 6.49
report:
7.26
